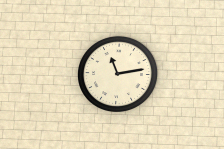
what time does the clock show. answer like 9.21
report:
11.13
